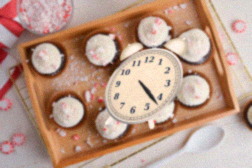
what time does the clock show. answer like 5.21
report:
4.22
